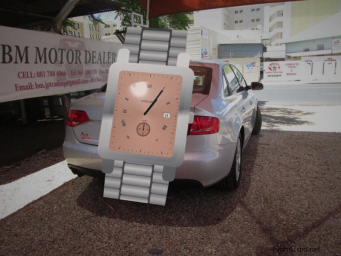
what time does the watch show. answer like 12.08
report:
1.05
